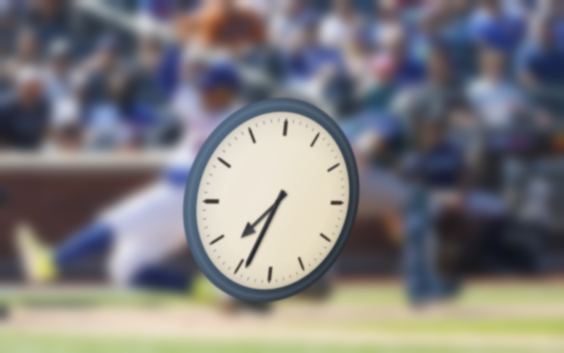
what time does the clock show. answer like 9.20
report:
7.34
